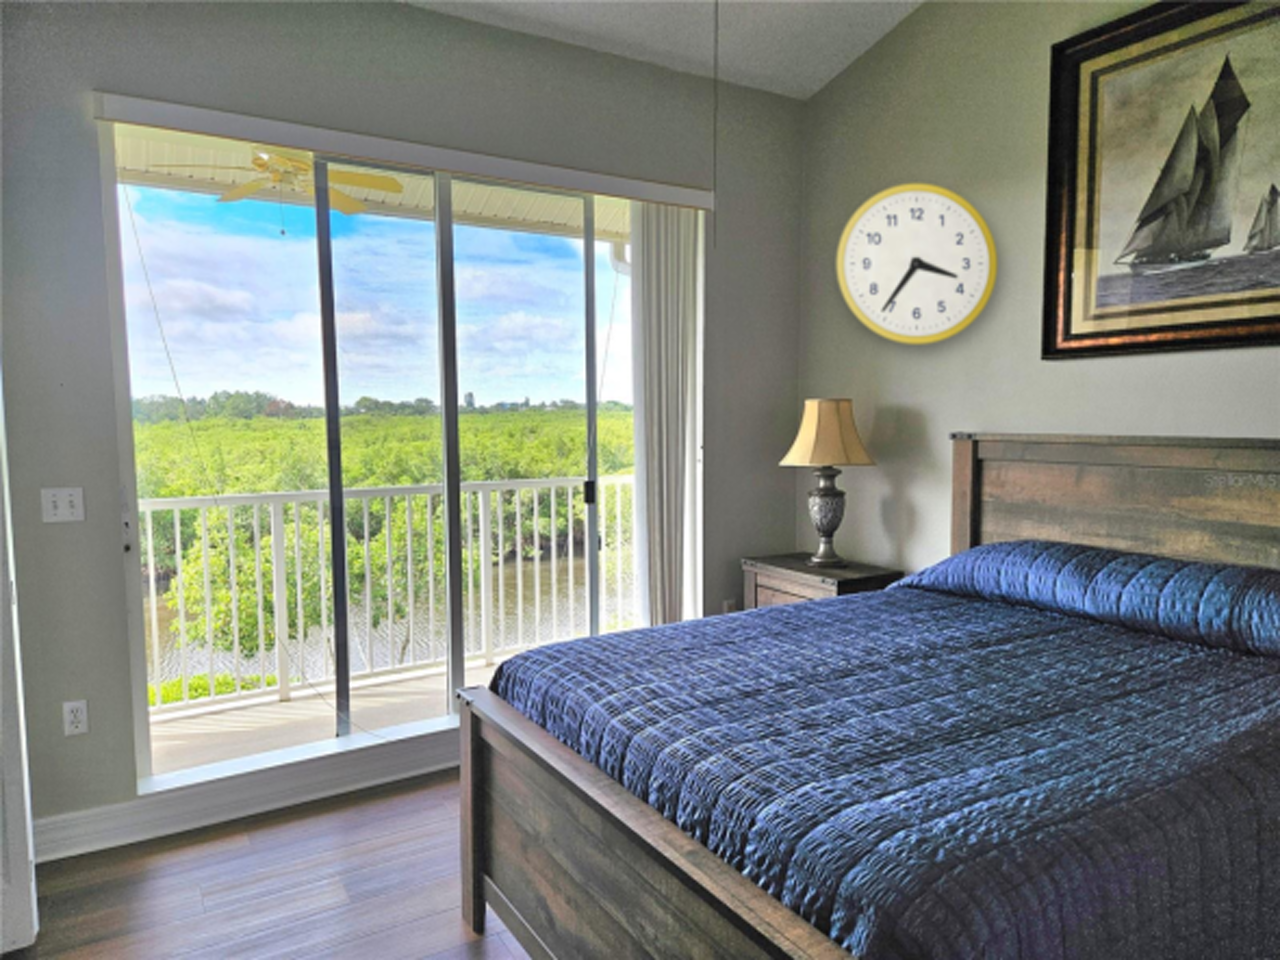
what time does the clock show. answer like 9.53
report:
3.36
